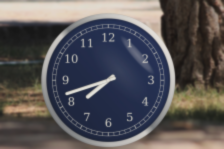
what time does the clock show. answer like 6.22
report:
7.42
